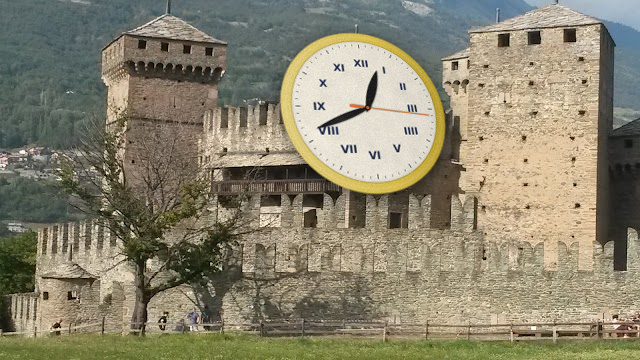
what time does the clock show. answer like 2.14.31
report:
12.41.16
